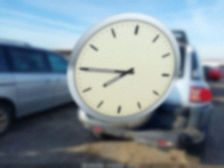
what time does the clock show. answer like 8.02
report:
7.45
